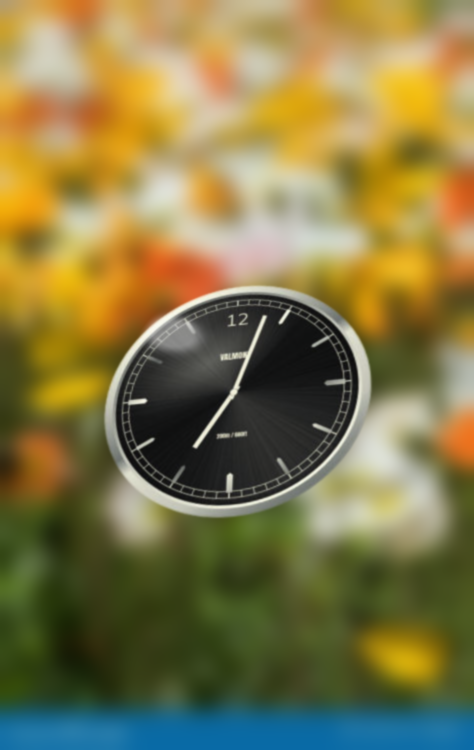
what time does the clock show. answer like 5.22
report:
7.03
